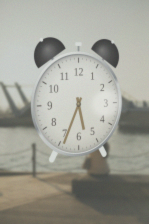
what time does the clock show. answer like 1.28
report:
5.34
